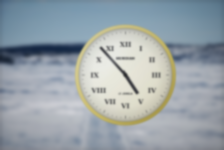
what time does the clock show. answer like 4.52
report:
4.53
